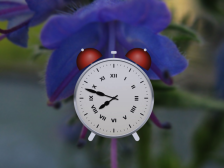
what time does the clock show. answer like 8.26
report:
7.48
